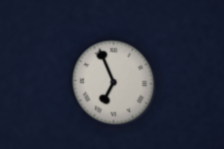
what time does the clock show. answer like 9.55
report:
6.56
